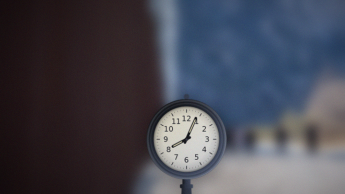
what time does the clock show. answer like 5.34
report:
8.04
